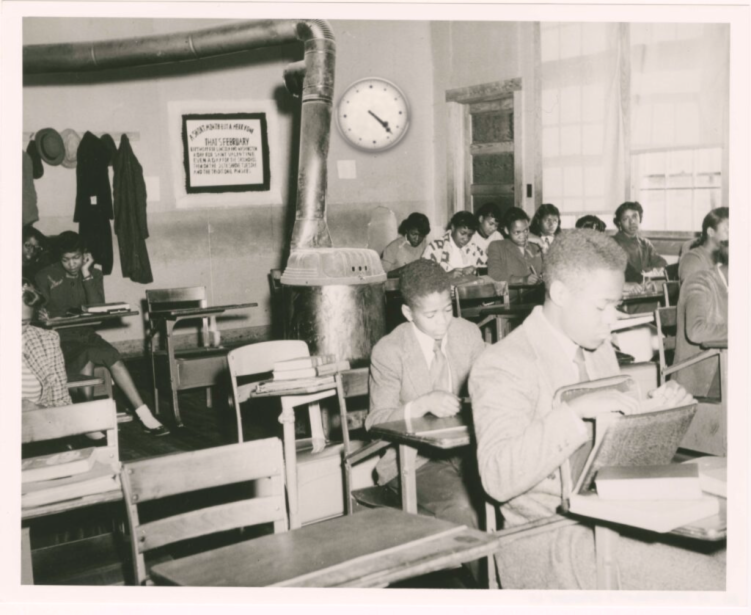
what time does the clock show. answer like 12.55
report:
4.23
